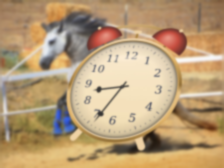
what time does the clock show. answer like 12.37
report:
8.34
